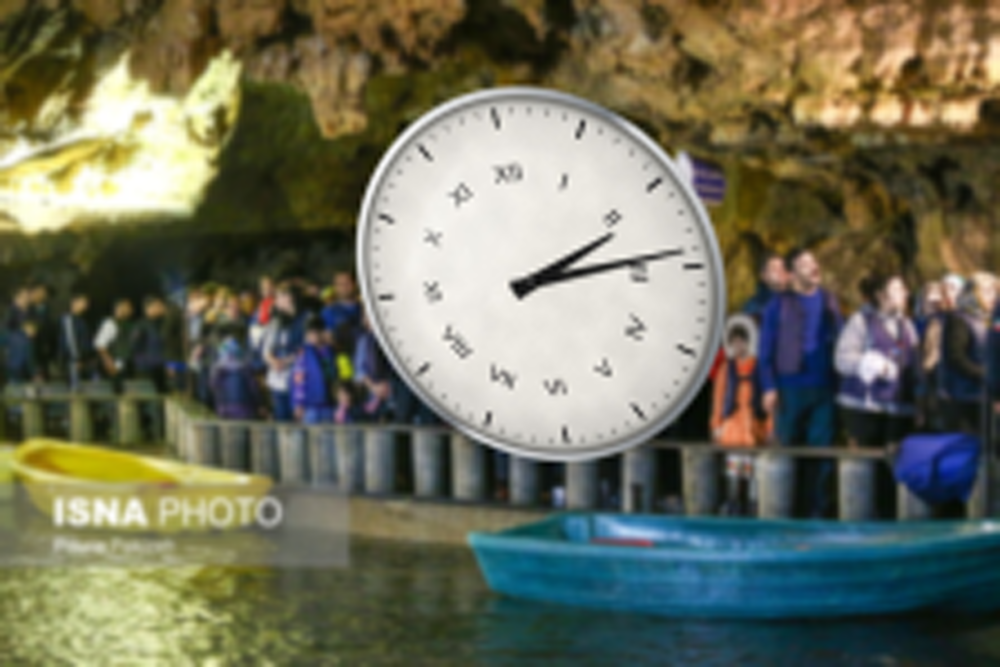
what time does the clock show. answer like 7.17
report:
2.14
